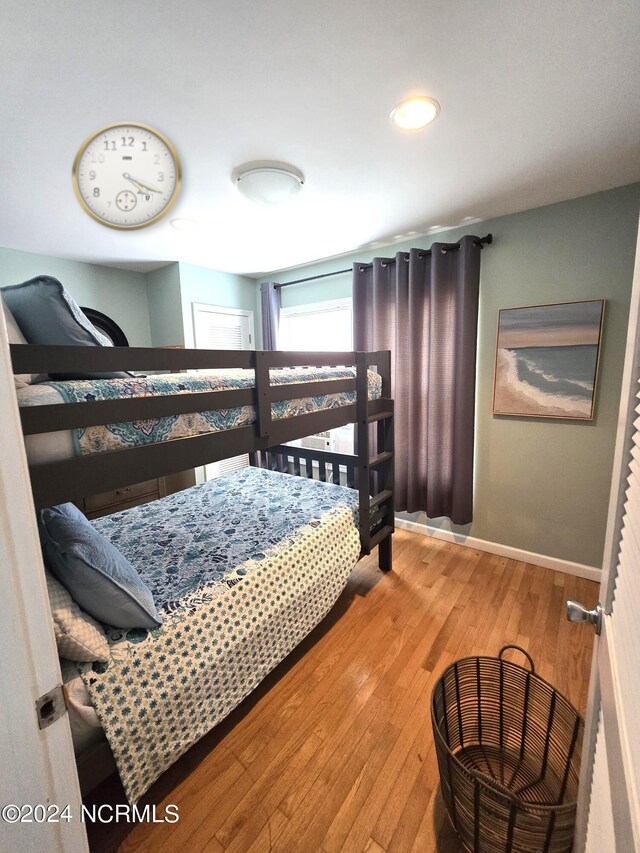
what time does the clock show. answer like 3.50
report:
4.19
